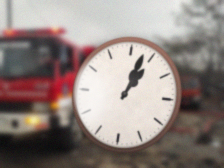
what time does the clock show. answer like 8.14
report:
1.03
